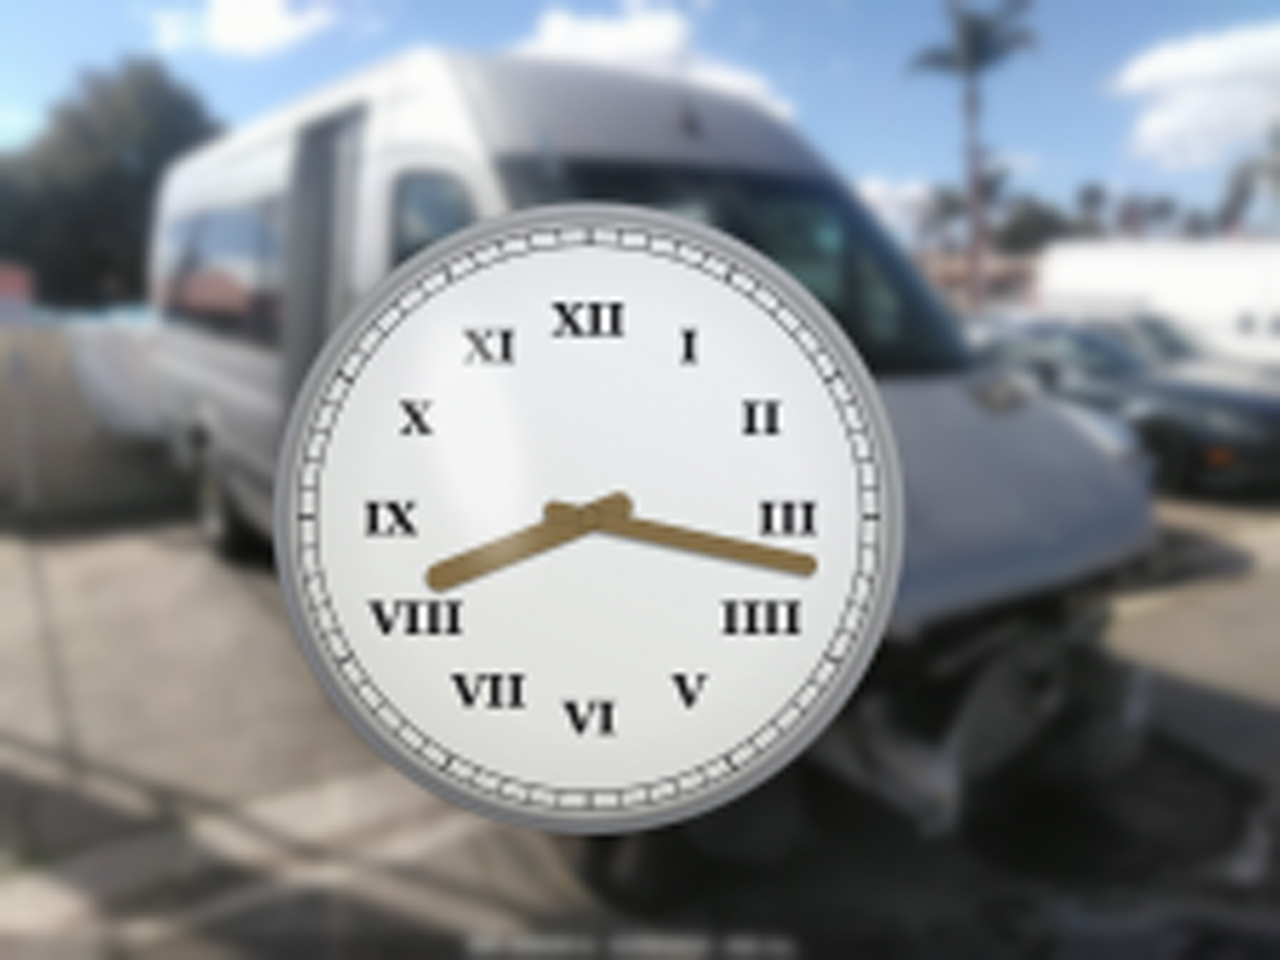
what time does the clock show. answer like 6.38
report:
8.17
